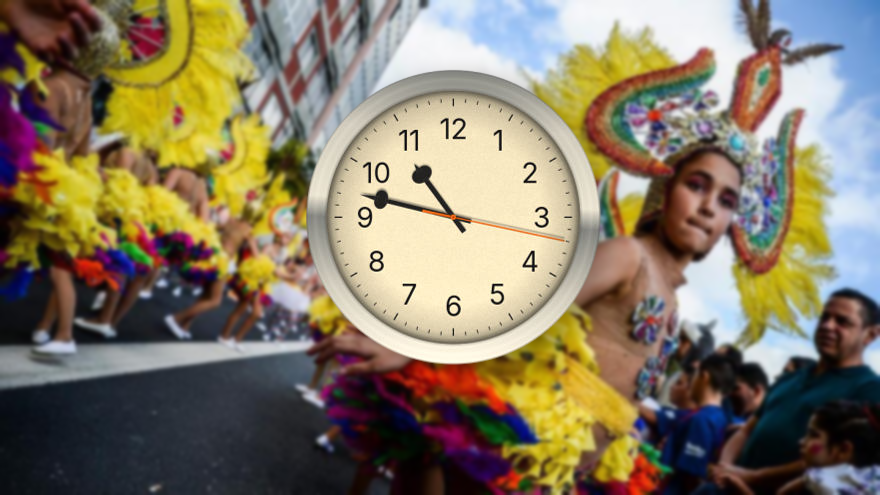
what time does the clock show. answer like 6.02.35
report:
10.47.17
